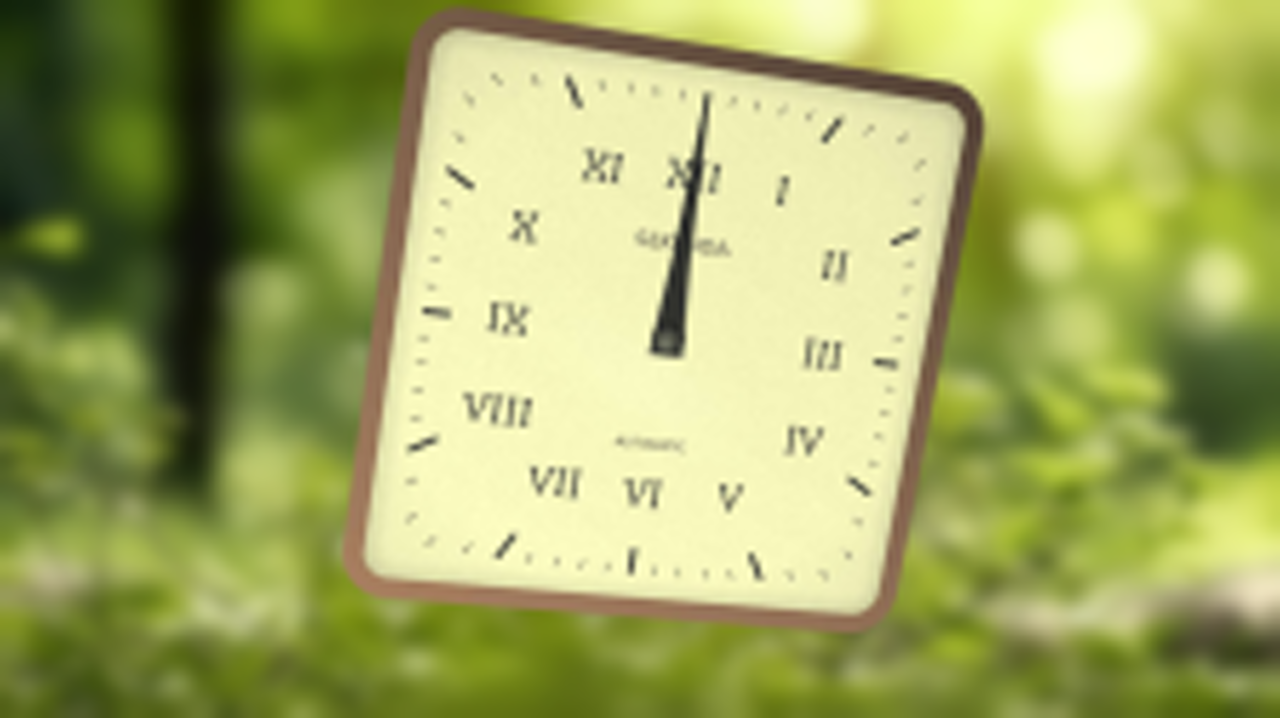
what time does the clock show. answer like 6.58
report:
12.00
